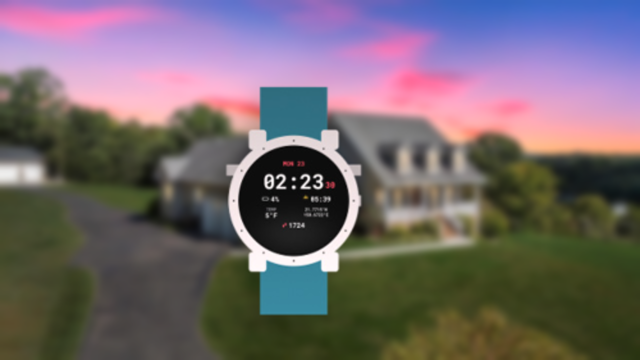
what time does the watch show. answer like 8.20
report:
2.23
